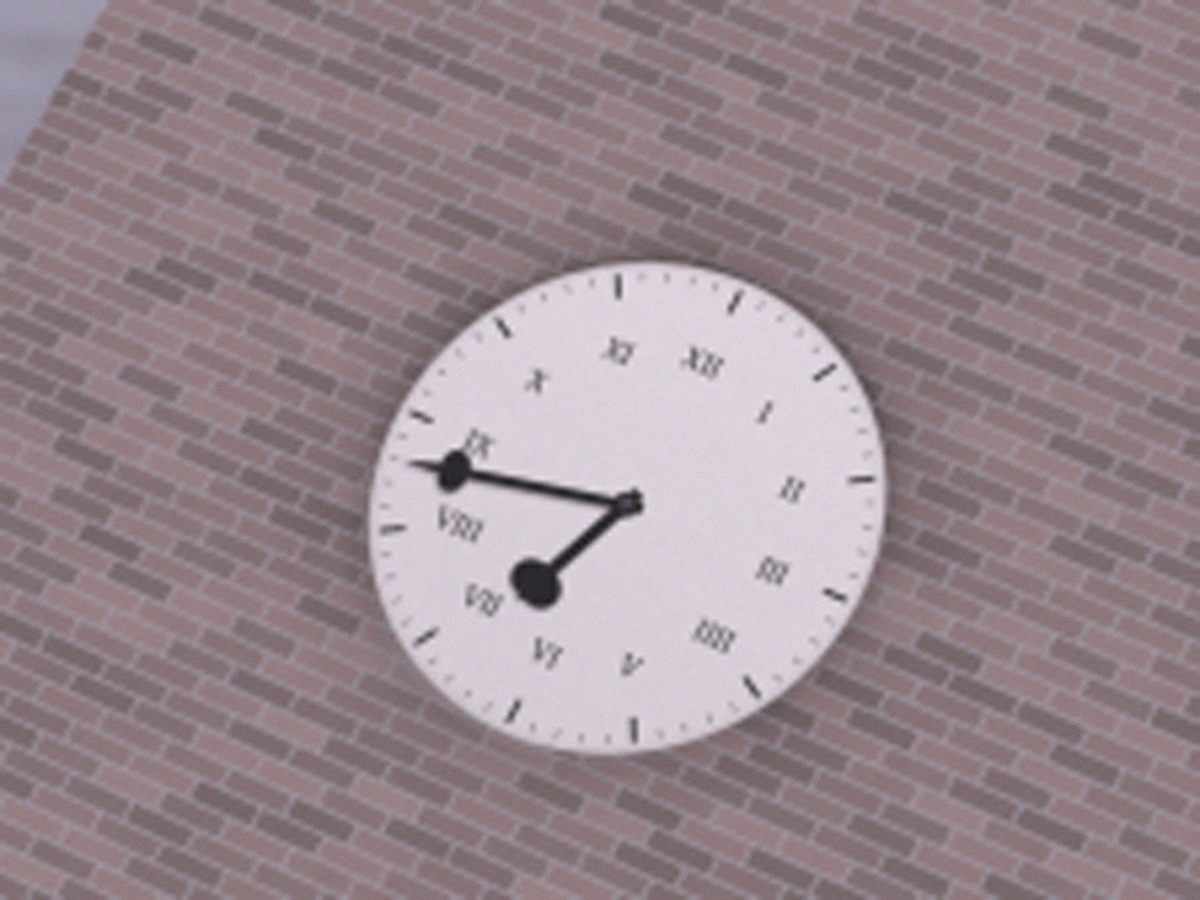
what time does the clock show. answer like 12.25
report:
6.43
